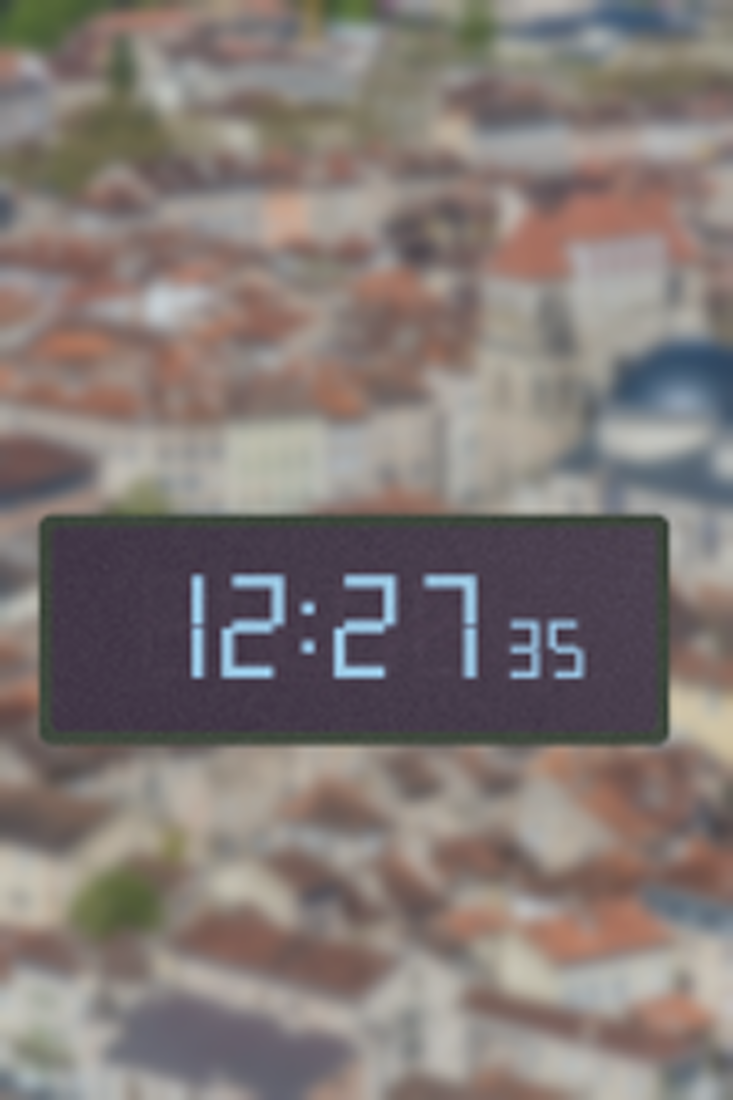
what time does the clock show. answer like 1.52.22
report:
12.27.35
